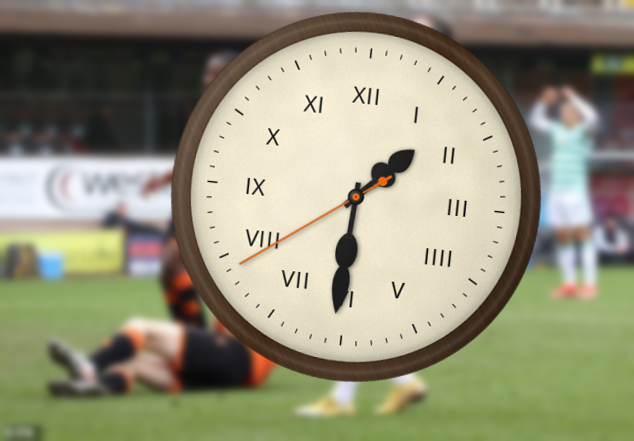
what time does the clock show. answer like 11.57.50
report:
1.30.39
